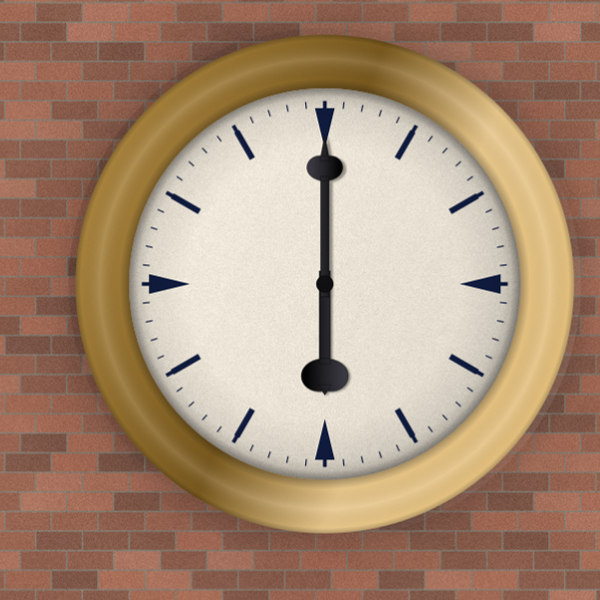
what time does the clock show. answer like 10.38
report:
6.00
